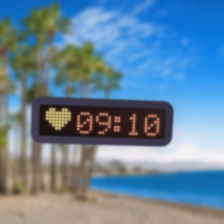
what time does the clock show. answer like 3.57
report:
9.10
